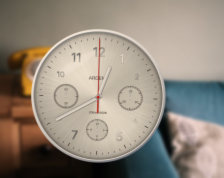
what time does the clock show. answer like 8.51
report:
12.40
